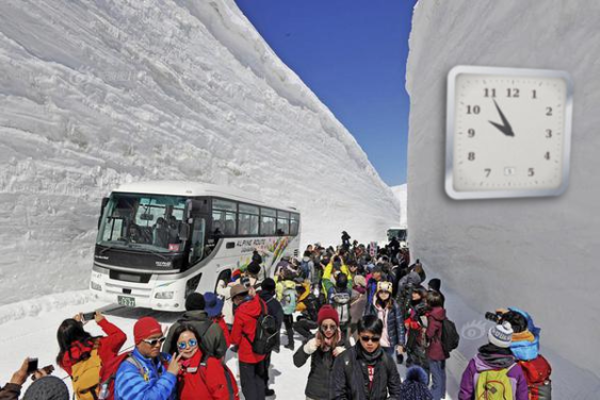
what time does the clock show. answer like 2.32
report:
9.55
